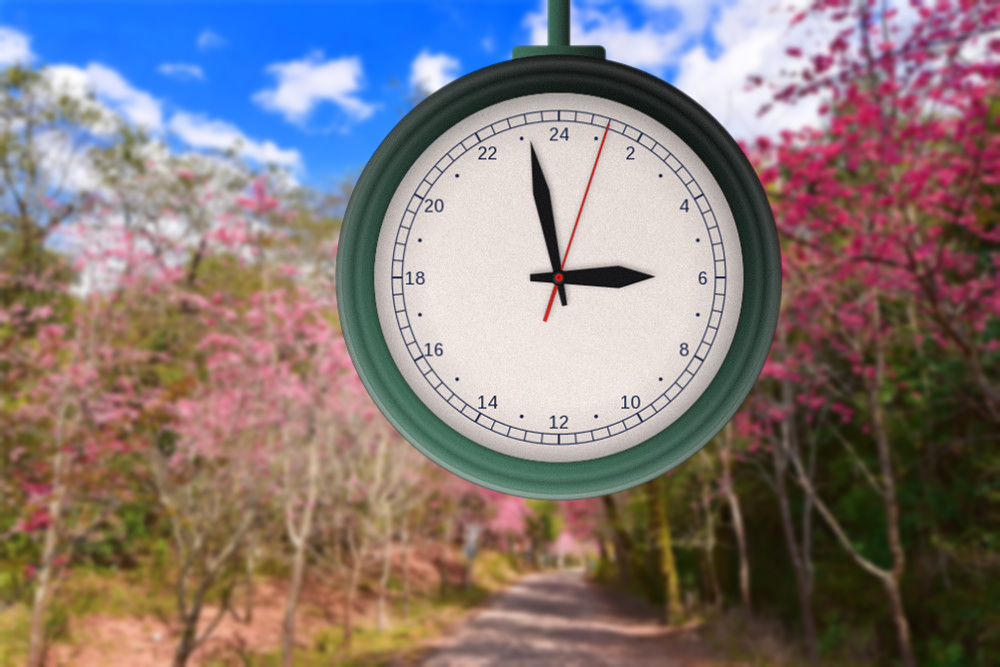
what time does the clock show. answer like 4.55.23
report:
5.58.03
